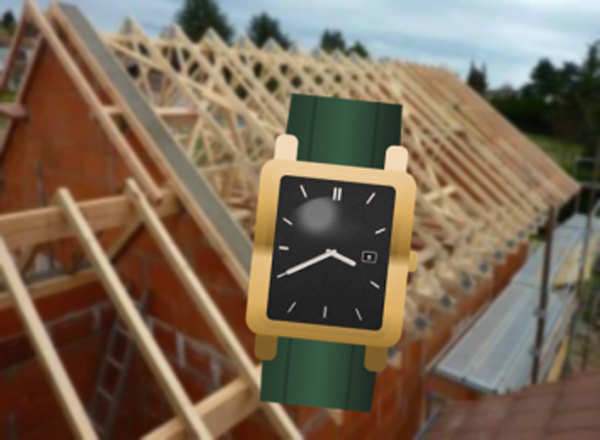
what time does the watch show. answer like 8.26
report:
3.40
